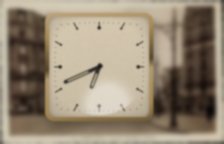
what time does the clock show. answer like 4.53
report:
6.41
